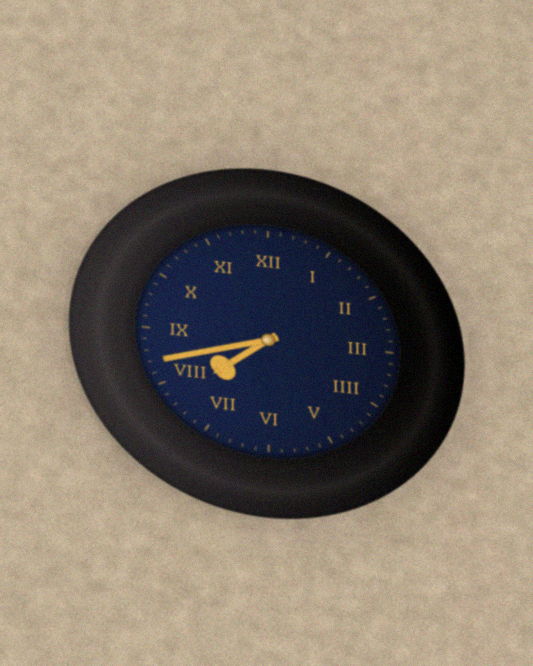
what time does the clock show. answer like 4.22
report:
7.42
